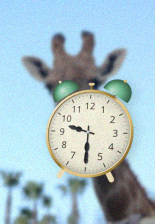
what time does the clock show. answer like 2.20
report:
9.30
